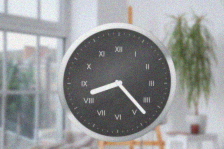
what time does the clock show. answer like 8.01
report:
8.23
